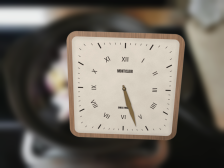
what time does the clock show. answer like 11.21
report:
5.27
